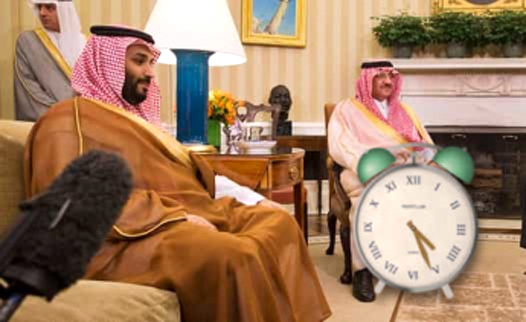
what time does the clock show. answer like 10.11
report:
4.26
